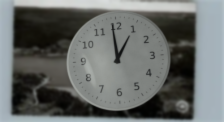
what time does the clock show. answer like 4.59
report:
12.59
